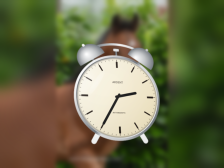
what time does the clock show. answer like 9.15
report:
2.35
